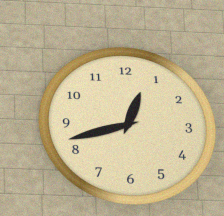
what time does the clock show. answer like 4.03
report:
12.42
